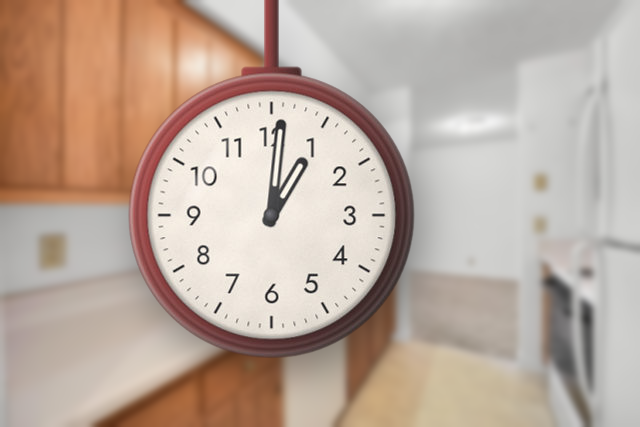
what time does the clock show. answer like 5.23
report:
1.01
